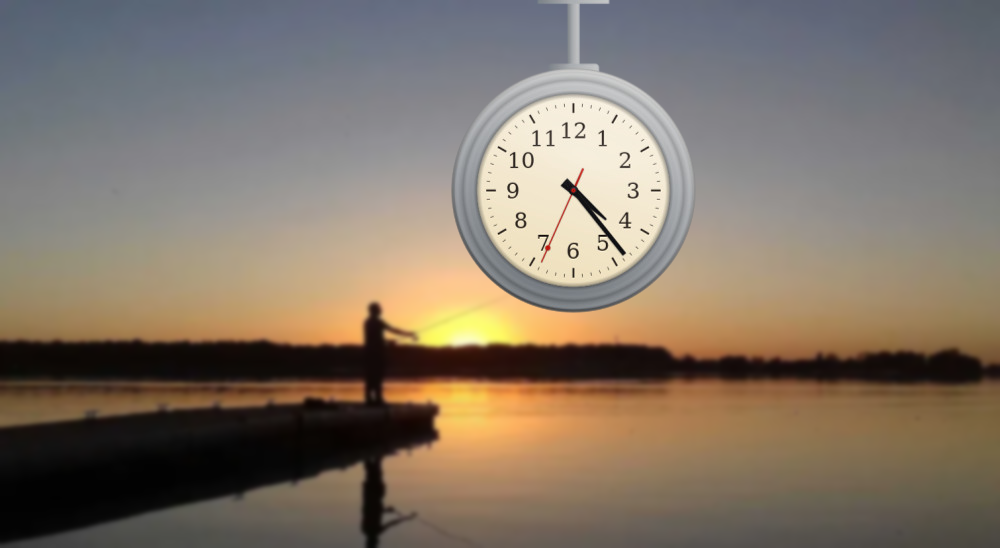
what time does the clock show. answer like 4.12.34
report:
4.23.34
